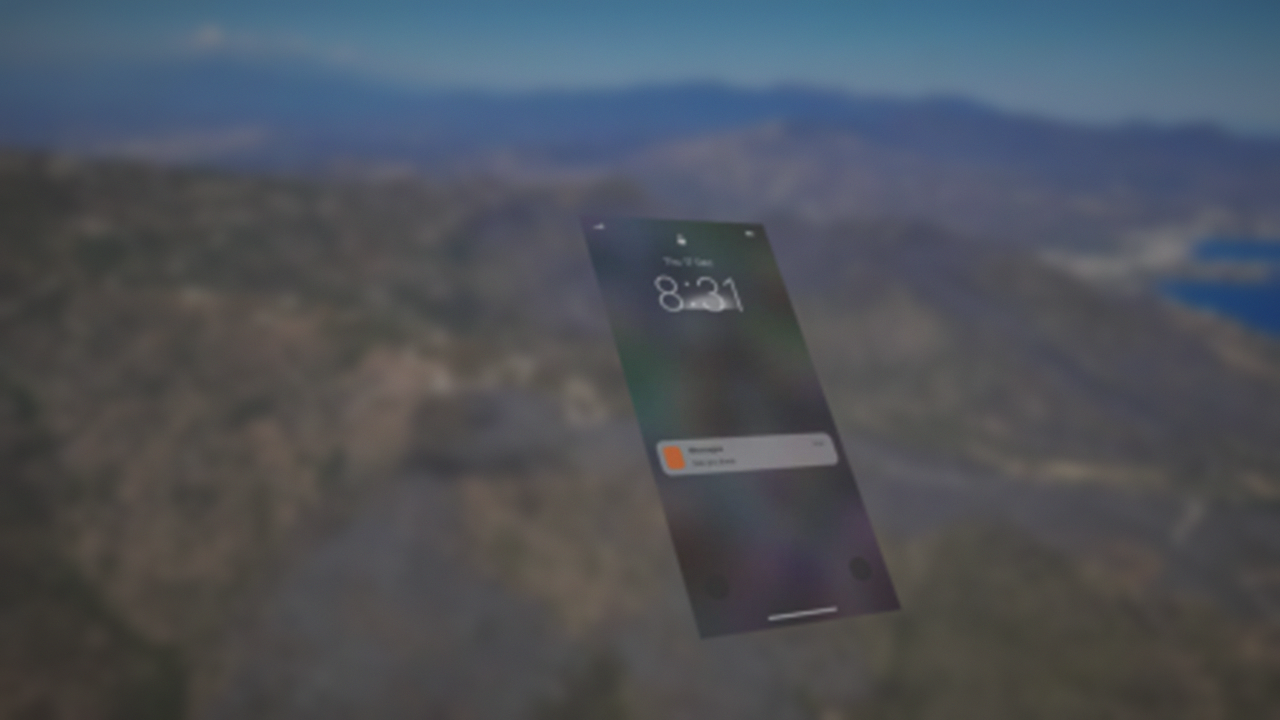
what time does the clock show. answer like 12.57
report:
8.31
